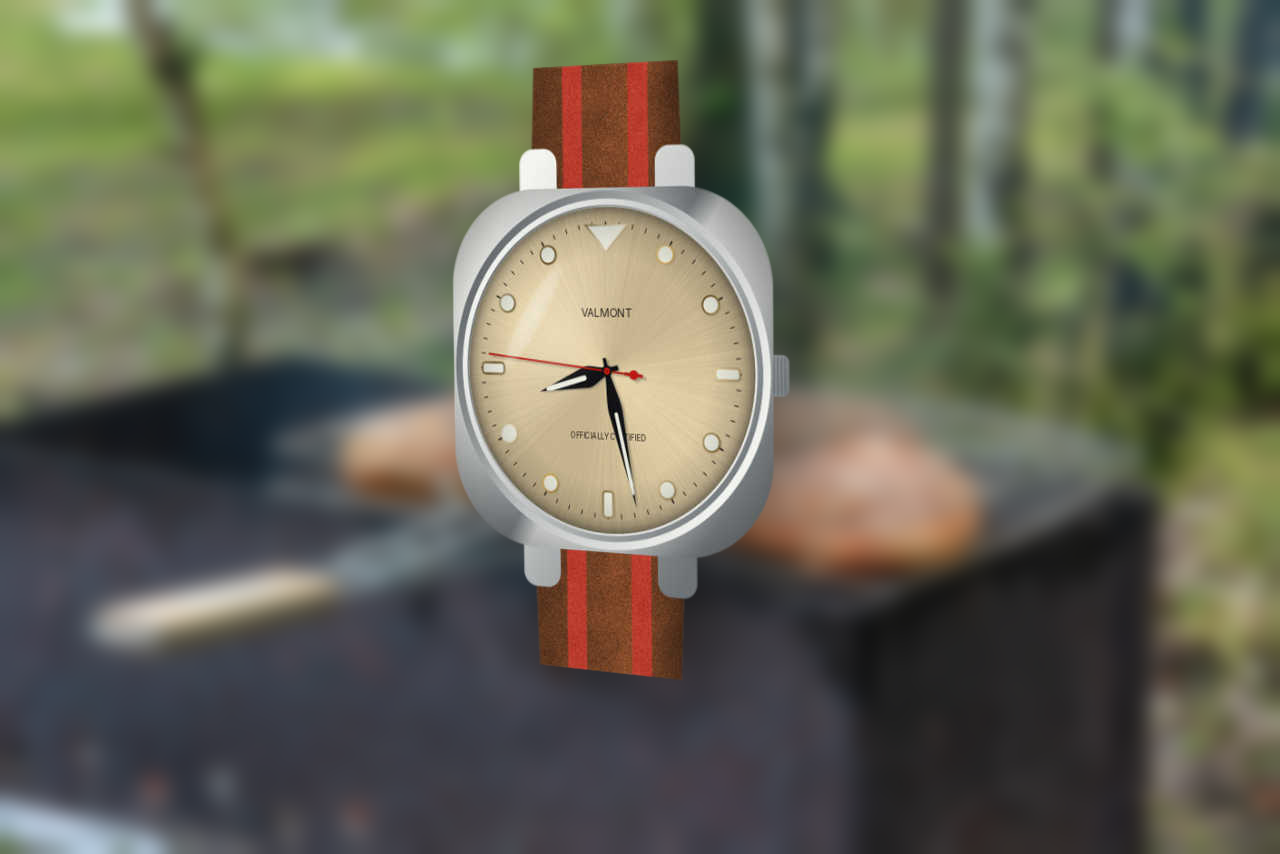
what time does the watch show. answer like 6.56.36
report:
8.27.46
